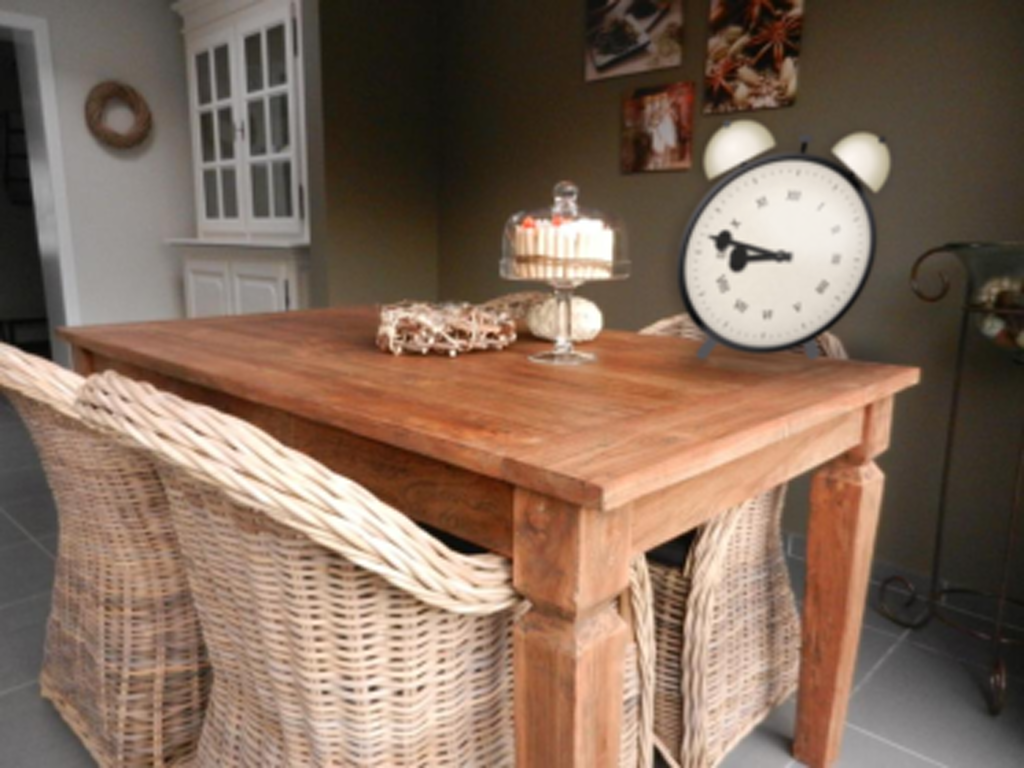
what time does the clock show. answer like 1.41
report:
8.47
